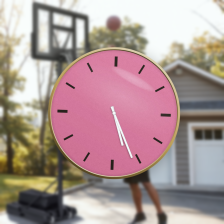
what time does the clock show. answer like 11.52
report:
5.26
